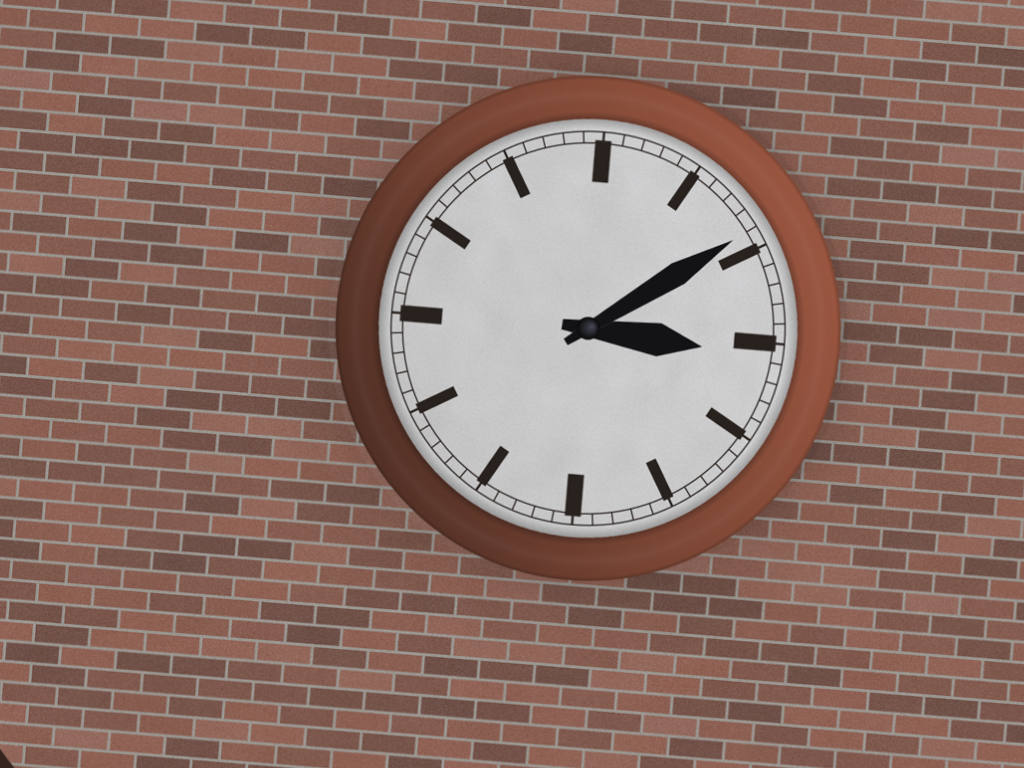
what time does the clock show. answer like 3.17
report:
3.09
